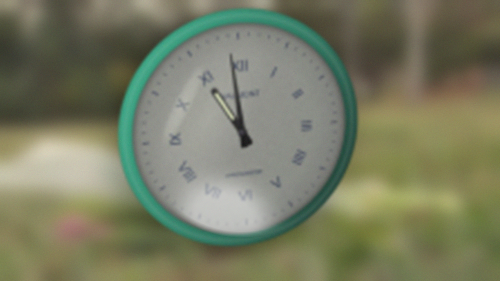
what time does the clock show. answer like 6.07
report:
10.59
